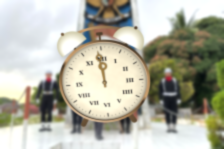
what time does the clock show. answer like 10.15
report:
11.59
